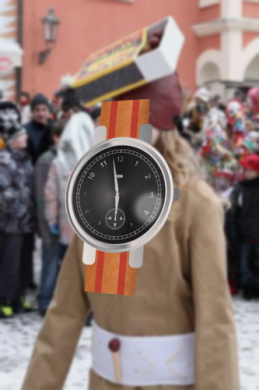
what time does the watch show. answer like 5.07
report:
5.58
